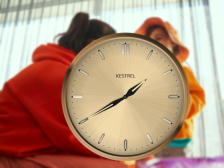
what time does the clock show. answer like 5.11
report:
1.40
